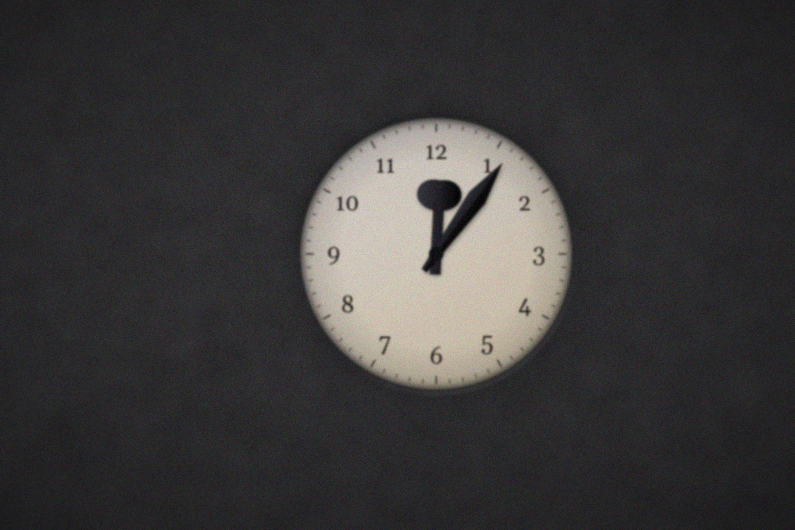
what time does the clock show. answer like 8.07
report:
12.06
